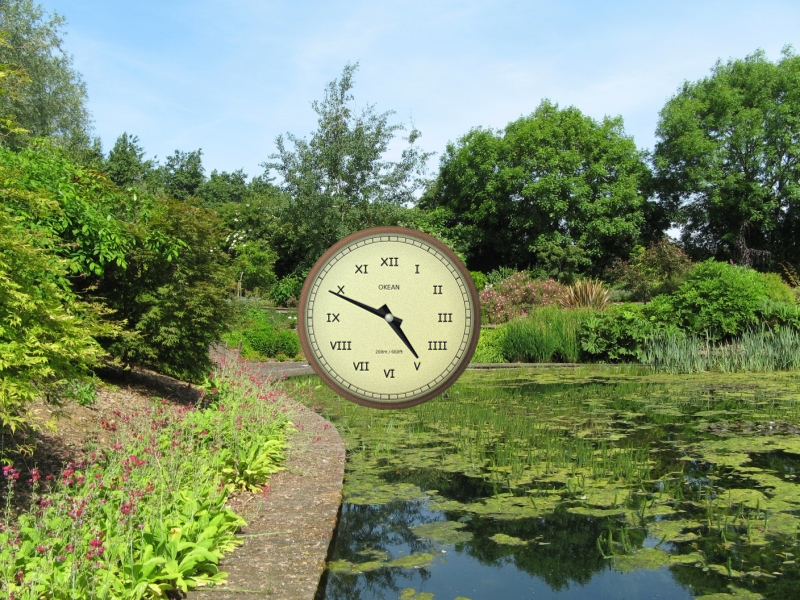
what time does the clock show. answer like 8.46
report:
4.49
